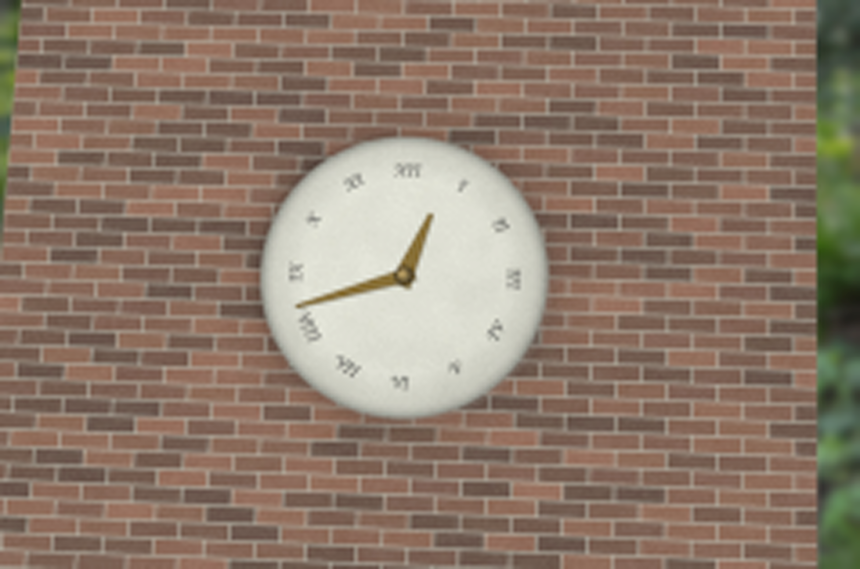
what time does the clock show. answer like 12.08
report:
12.42
